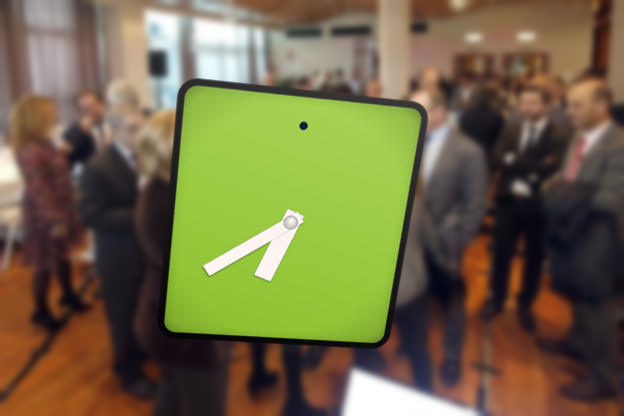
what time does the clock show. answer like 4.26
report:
6.39
